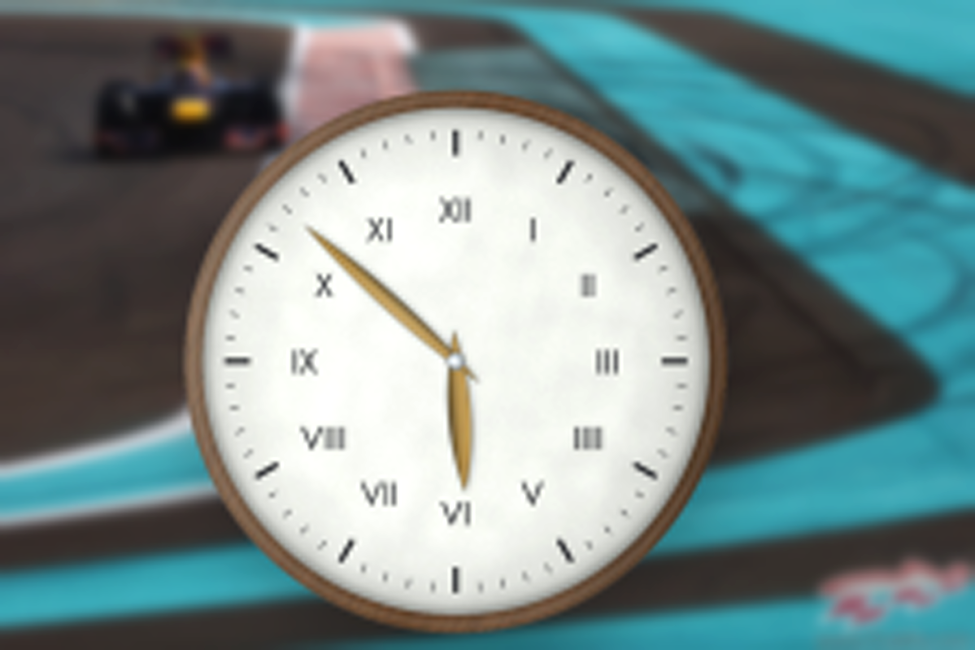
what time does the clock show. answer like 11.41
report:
5.52
